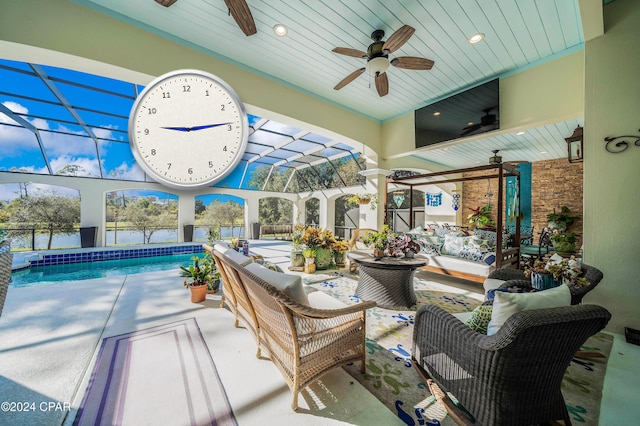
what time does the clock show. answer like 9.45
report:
9.14
